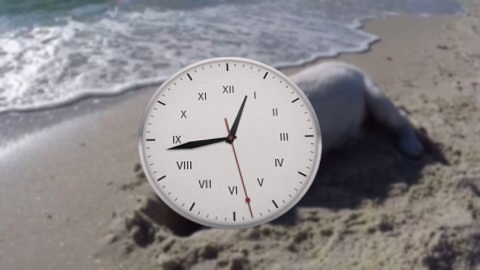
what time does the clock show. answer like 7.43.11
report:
12.43.28
